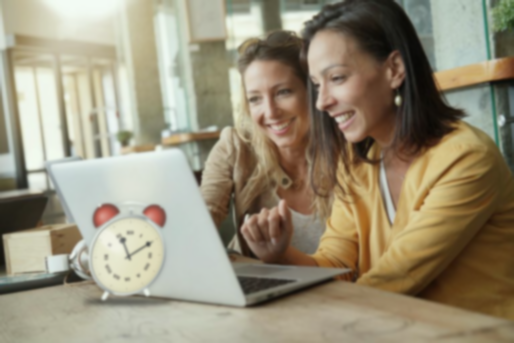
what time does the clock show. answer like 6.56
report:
11.10
